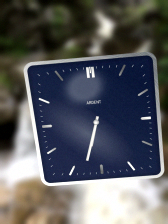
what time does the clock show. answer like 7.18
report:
6.33
